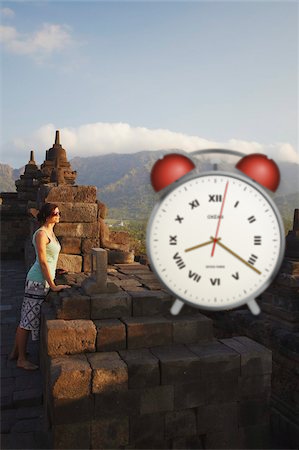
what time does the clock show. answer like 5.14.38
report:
8.21.02
